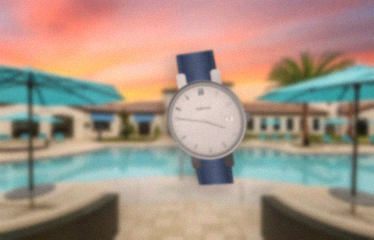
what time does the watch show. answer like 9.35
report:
3.47
